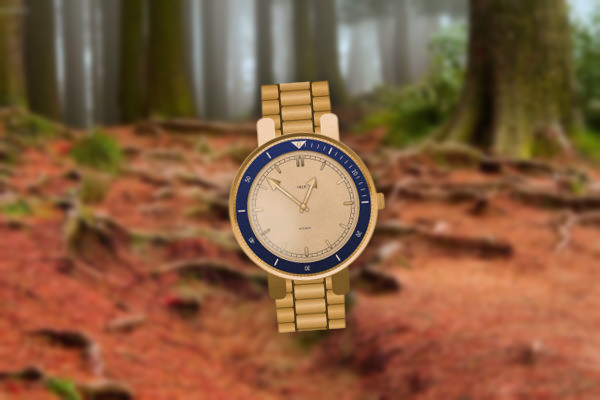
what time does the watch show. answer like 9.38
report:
12.52
